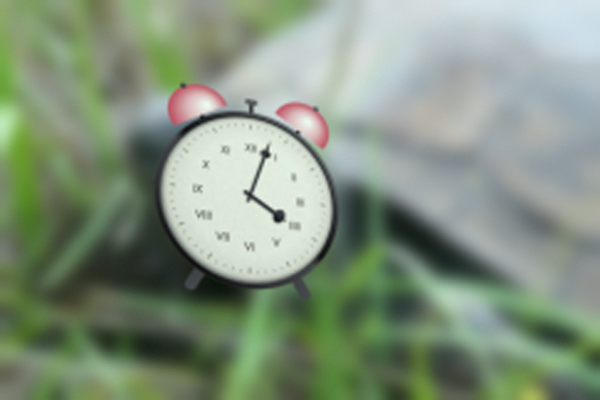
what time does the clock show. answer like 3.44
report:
4.03
